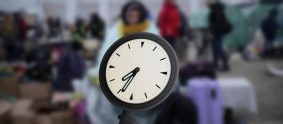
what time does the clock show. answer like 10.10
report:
7.34
